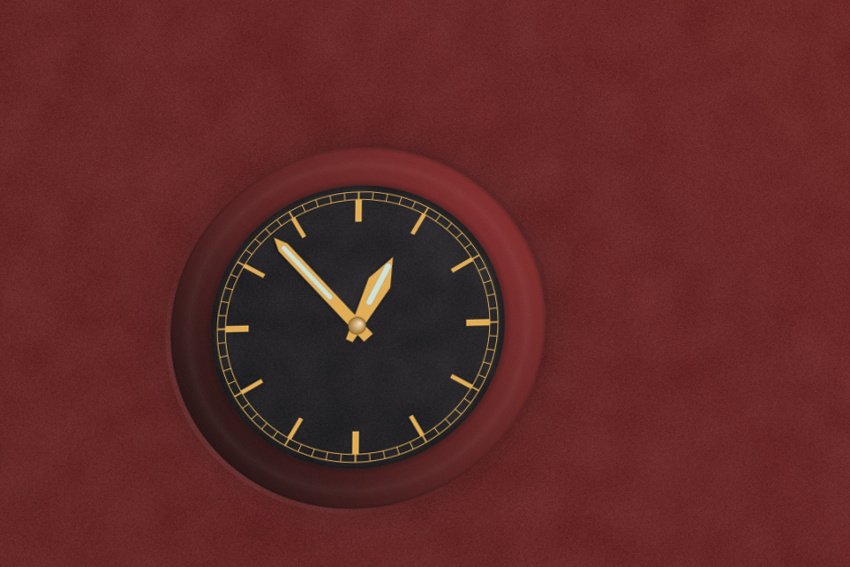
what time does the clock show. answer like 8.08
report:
12.53
